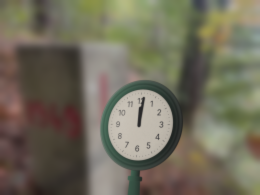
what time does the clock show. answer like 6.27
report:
12.01
